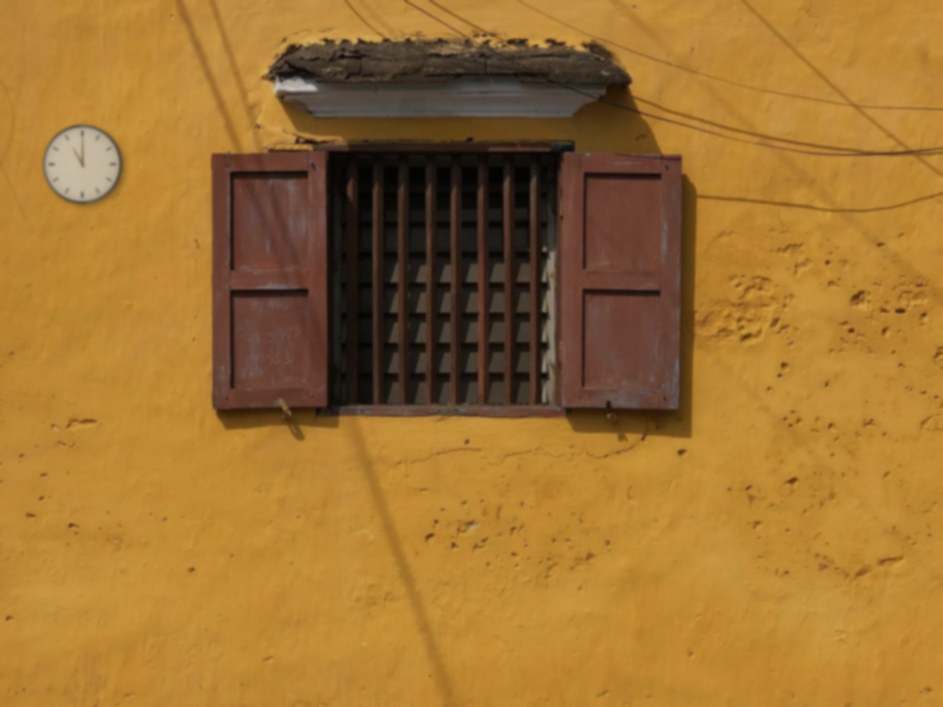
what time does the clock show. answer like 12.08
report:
11.00
